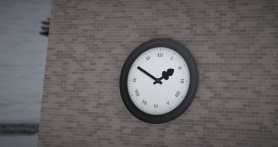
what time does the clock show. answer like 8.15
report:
1.50
